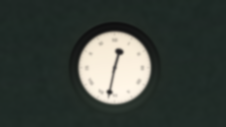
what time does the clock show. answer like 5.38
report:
12.32
